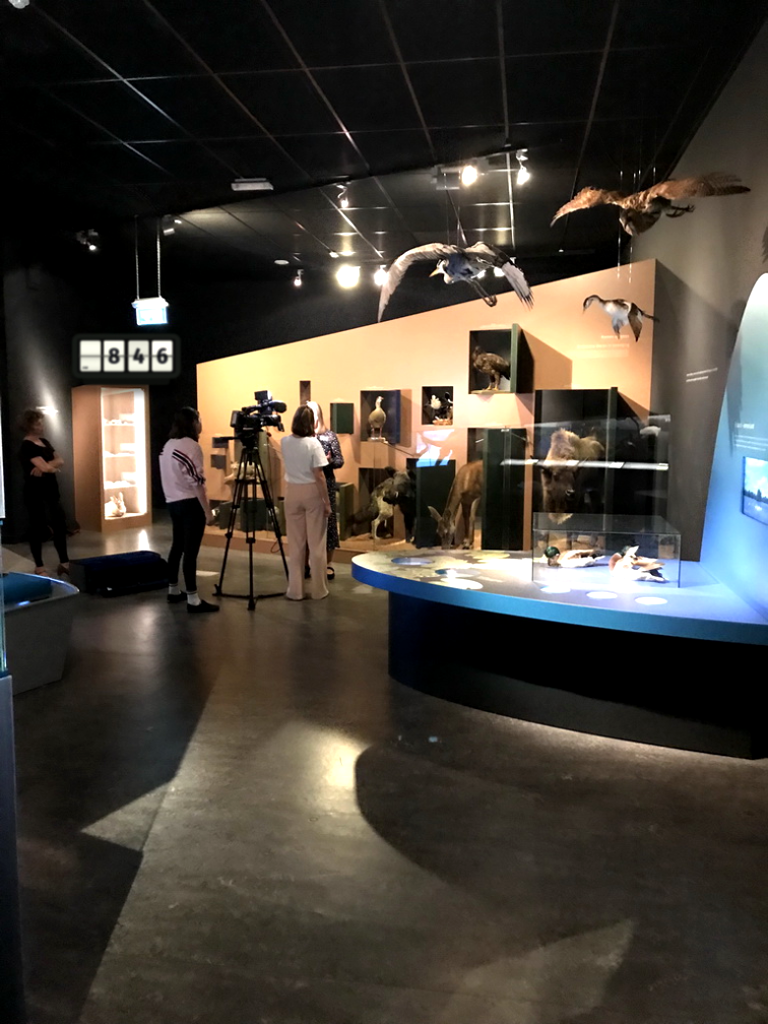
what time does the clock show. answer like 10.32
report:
8.46
